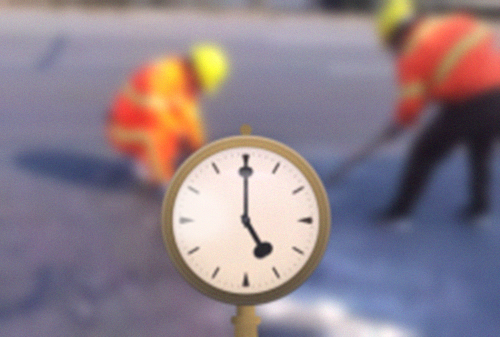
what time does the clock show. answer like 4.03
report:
5.00
